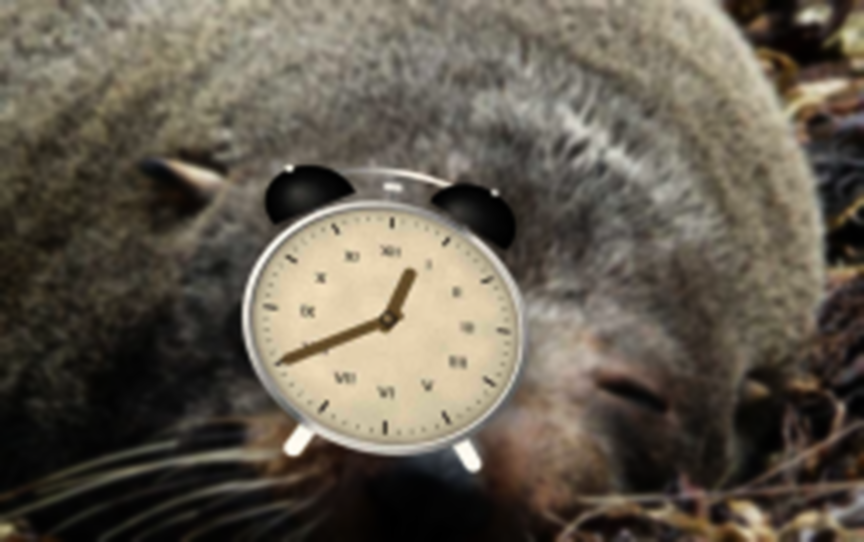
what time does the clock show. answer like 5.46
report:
12.40
